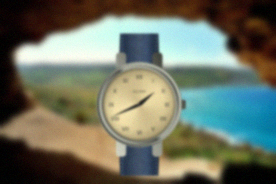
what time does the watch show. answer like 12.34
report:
1.41
